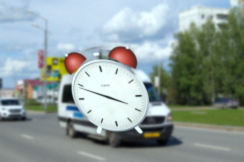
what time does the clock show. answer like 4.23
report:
3.49
